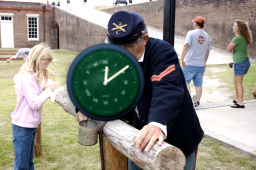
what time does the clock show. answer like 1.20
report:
12.09
